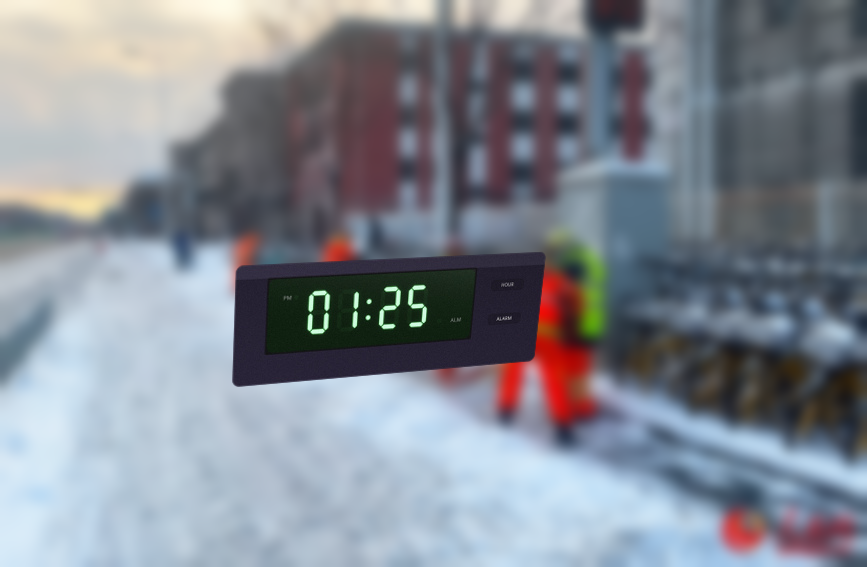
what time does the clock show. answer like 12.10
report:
1.25
